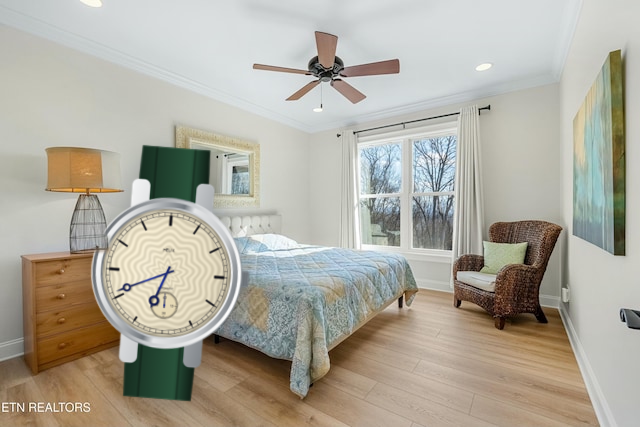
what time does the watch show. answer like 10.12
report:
6.41
